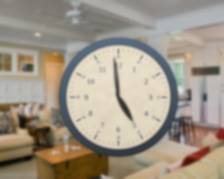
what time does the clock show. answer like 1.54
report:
4.59
